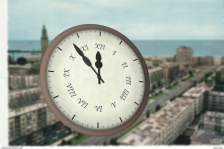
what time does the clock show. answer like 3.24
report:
11.53
